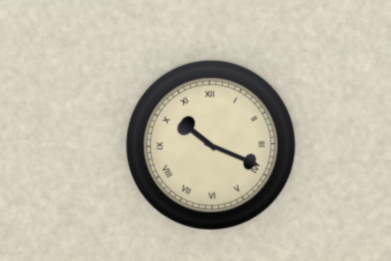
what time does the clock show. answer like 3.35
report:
10.19
